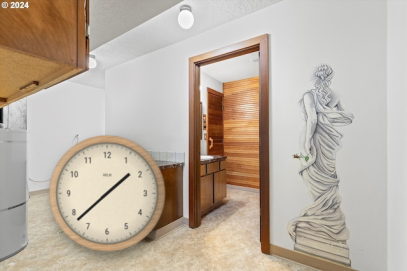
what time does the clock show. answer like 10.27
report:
1.38
